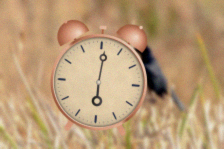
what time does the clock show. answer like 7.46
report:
6.01
